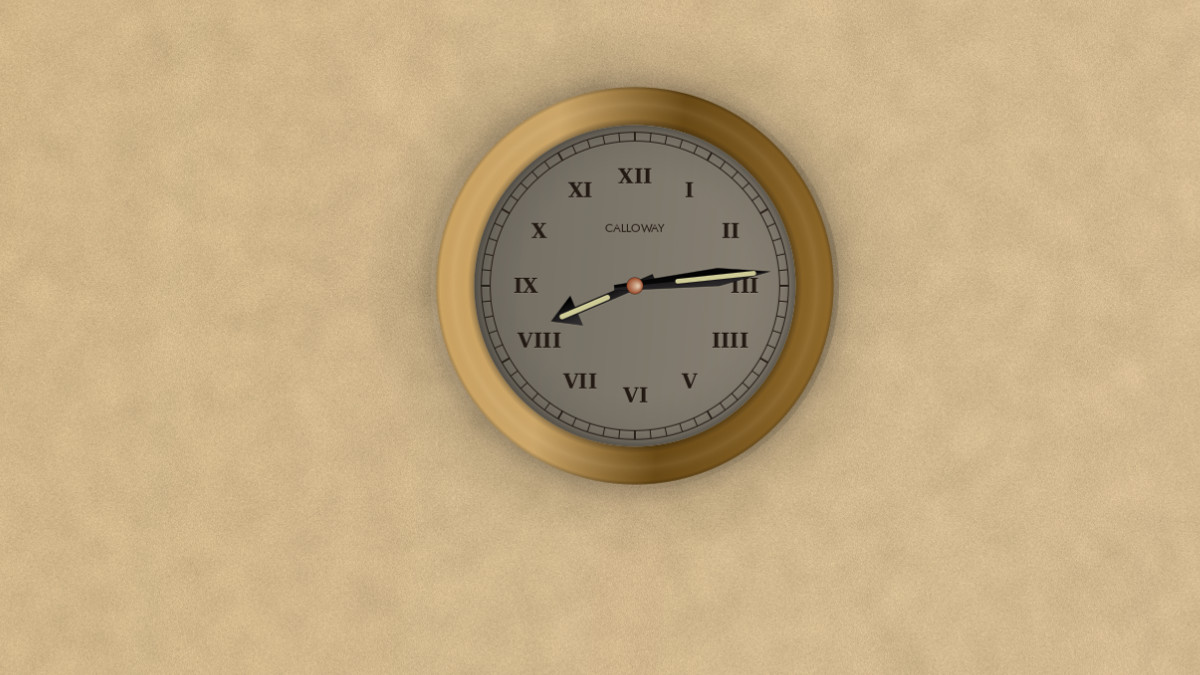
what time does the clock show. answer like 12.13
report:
8.14
